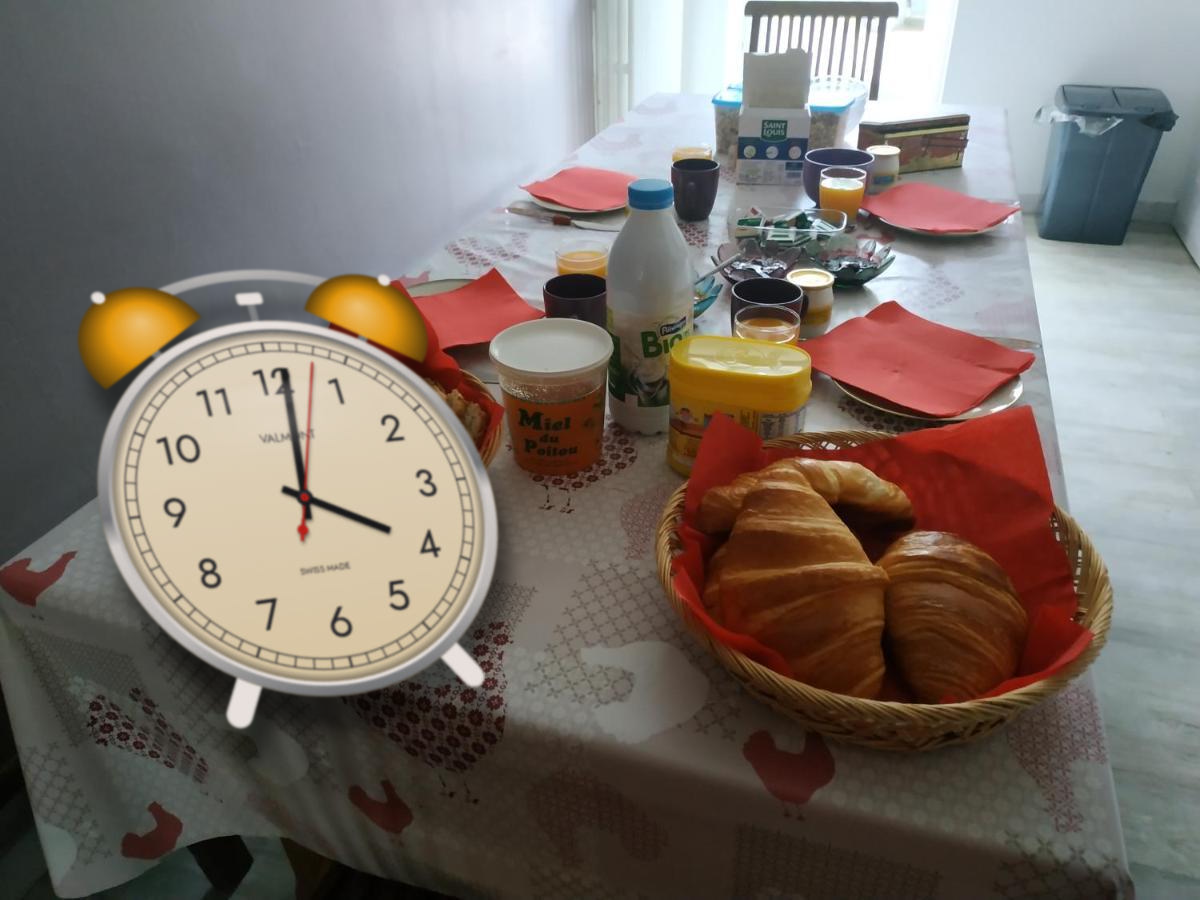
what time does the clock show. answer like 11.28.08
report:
4.01.03
